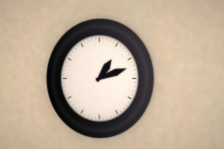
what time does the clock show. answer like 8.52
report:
1.12
